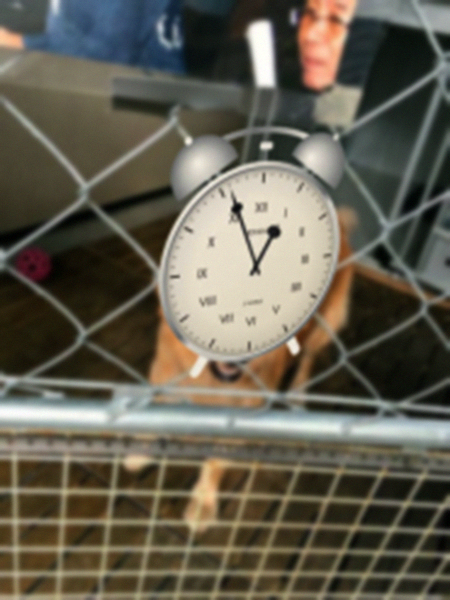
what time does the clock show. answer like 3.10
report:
12.56
